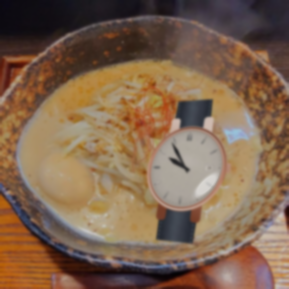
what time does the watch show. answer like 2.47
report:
9.54
